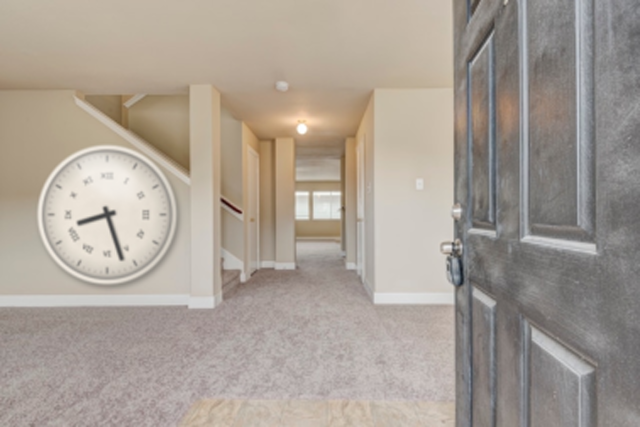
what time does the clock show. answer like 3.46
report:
8.27
